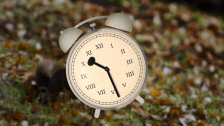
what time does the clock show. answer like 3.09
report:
10.29
